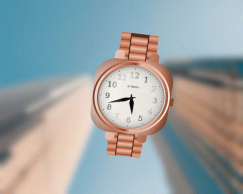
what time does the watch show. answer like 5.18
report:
5.42
